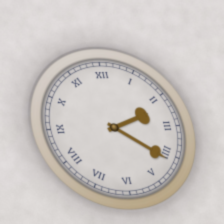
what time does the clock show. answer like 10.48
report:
2.21
